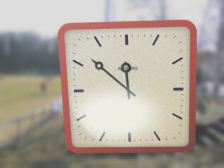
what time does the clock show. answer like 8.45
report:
11.52
